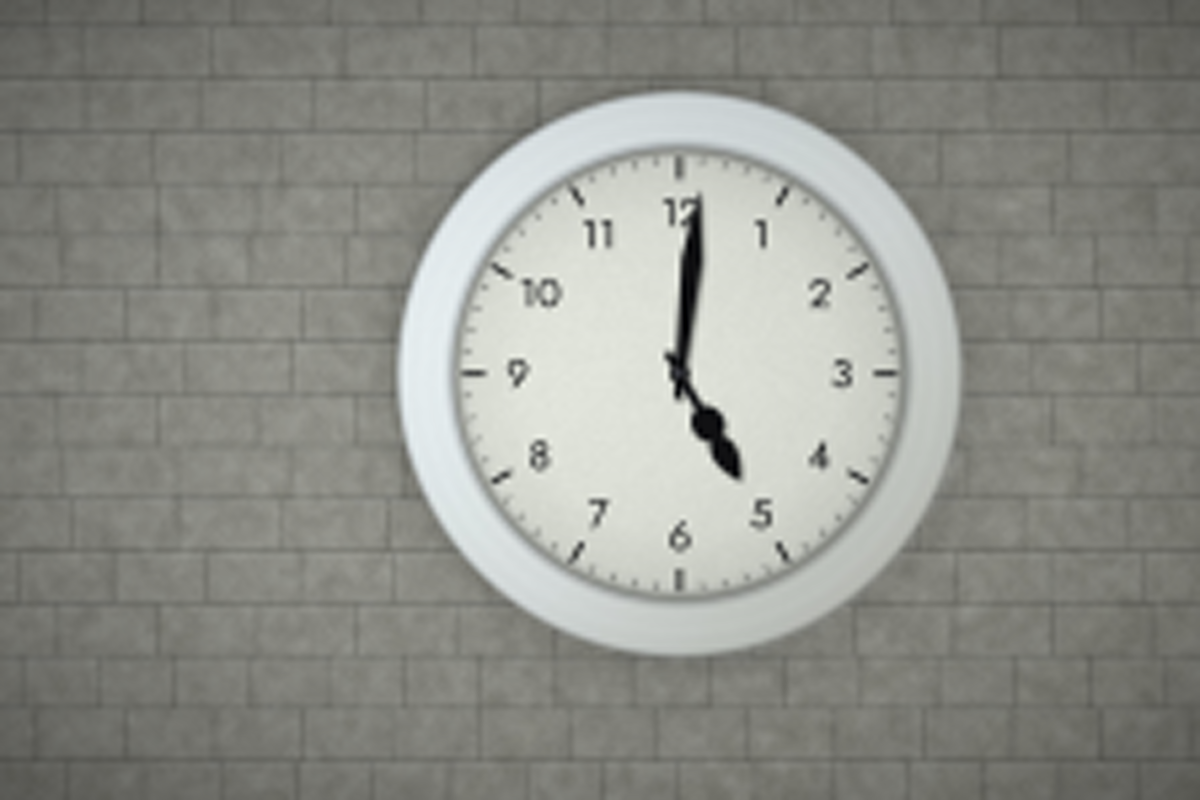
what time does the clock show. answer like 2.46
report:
5.01
